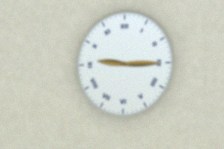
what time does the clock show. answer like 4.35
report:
9.15
